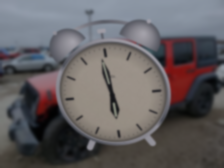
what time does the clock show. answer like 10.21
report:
5.59
